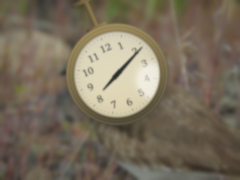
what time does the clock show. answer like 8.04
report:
8.11
